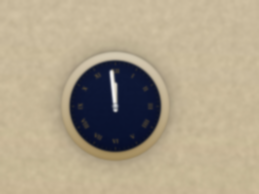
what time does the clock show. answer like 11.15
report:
11.59
